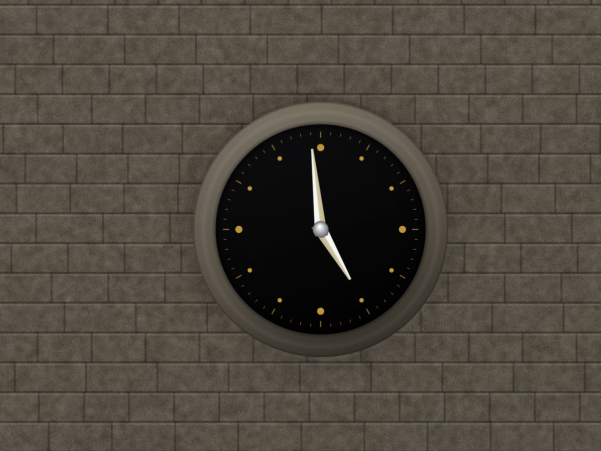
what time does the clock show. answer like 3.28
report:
4.59
